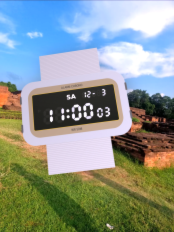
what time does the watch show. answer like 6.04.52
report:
11.00.03
